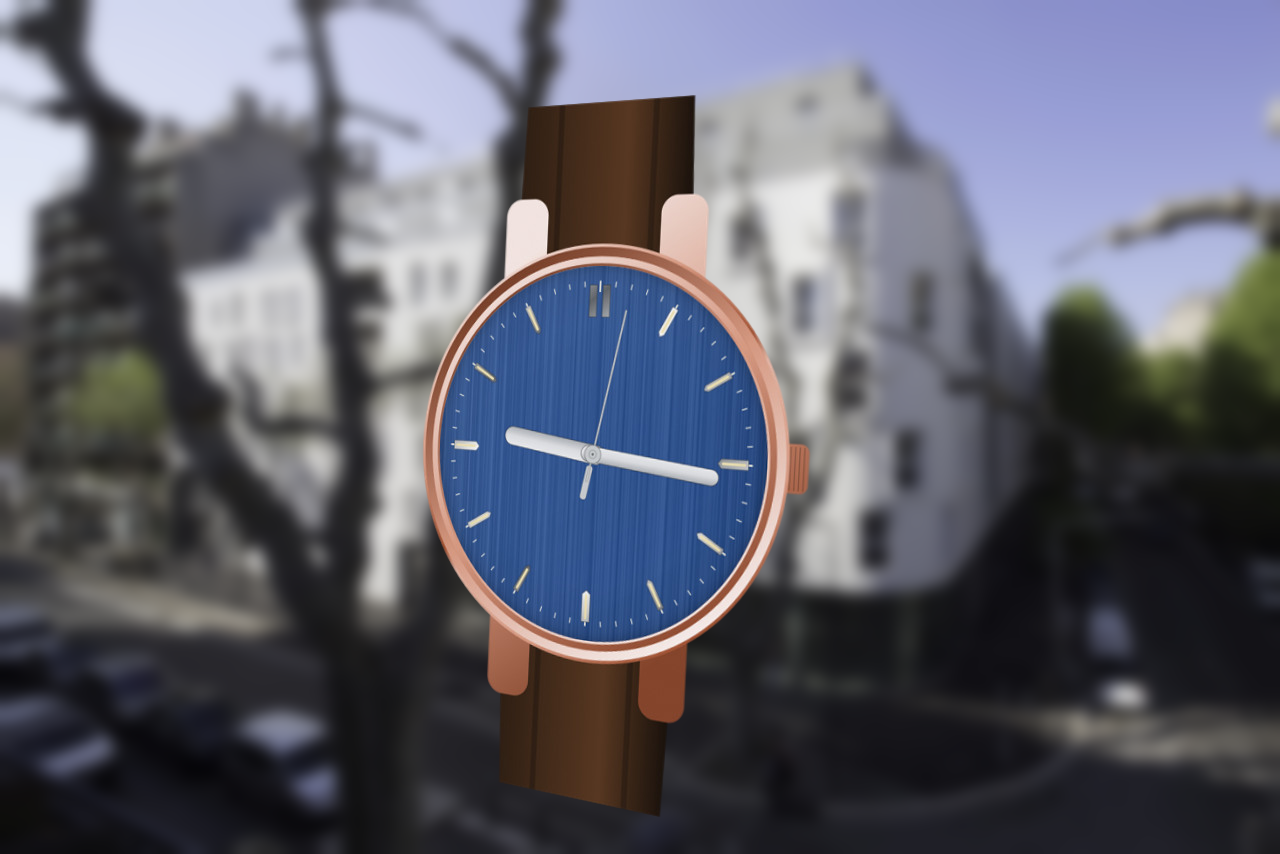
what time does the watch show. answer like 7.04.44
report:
9.16.02
